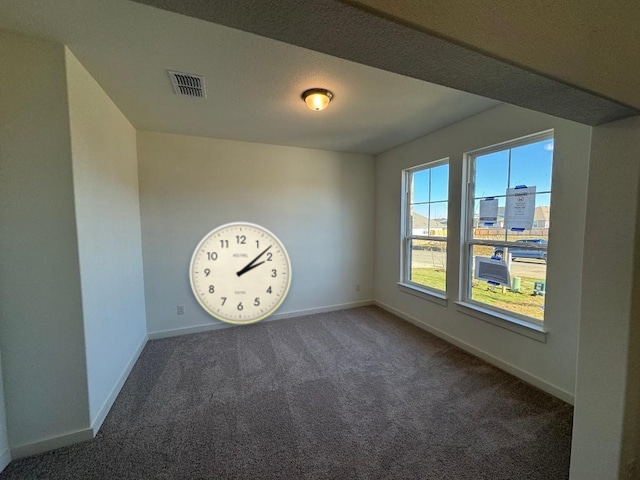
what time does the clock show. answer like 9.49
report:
2.08
